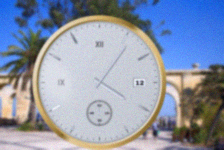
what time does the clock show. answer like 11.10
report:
4.06
